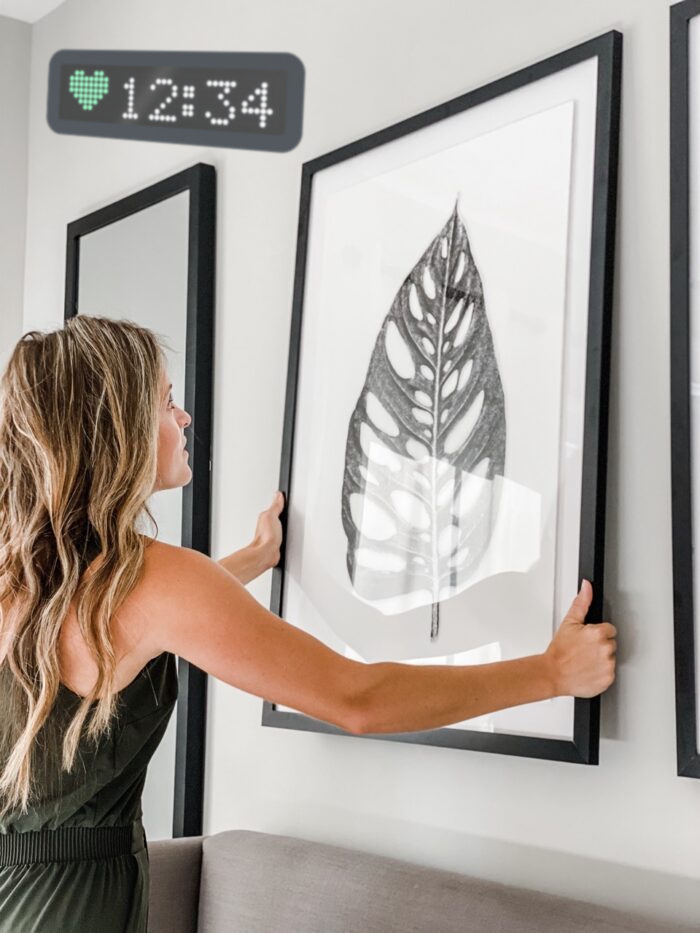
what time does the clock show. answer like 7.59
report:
12.34
